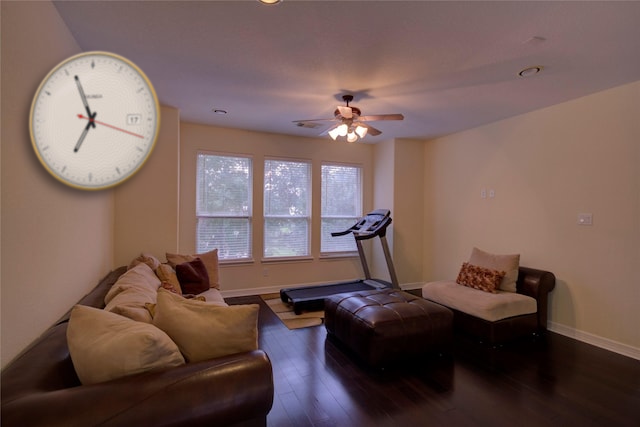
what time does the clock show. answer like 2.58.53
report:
6.56.18
